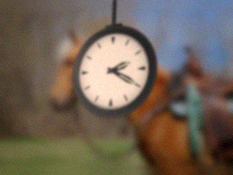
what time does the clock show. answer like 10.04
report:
2.20
